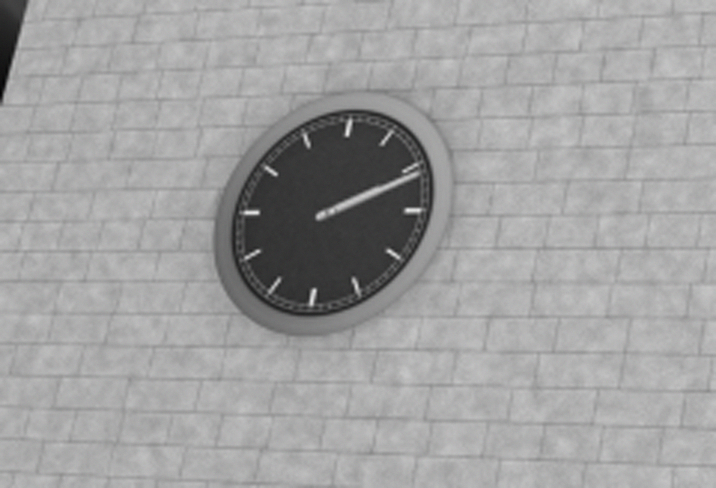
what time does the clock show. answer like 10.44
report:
2.11
